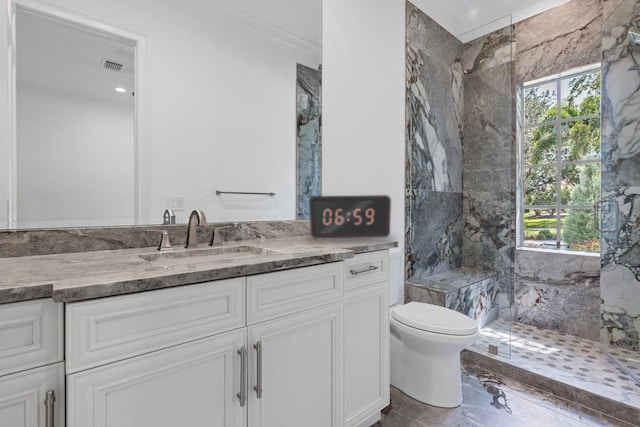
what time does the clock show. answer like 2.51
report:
6.59
